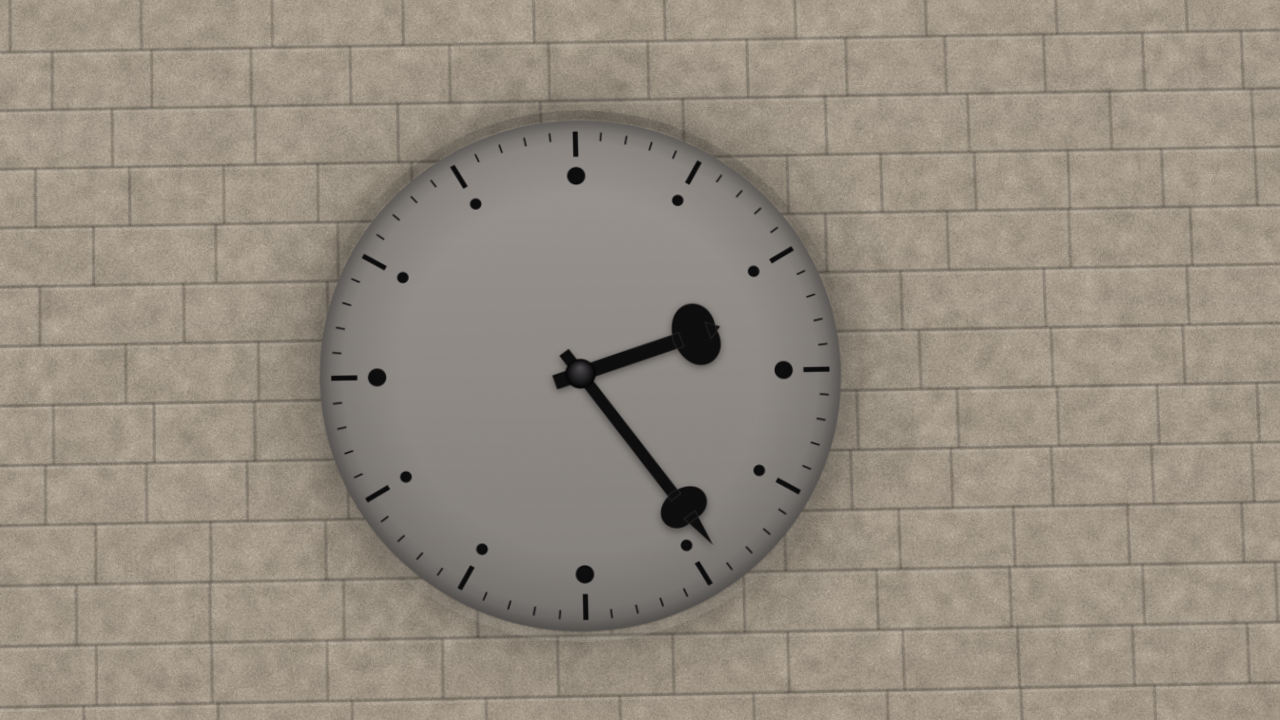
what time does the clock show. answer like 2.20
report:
2.24
